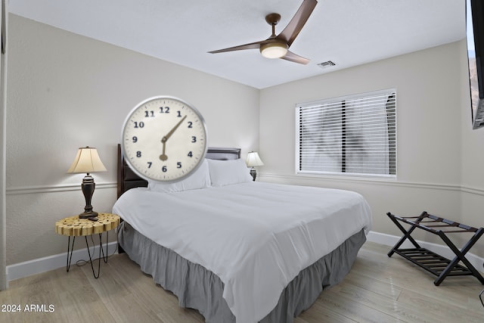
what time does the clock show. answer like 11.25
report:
6.07
